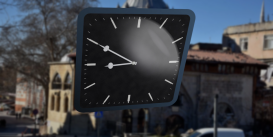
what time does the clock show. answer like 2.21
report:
8.50
